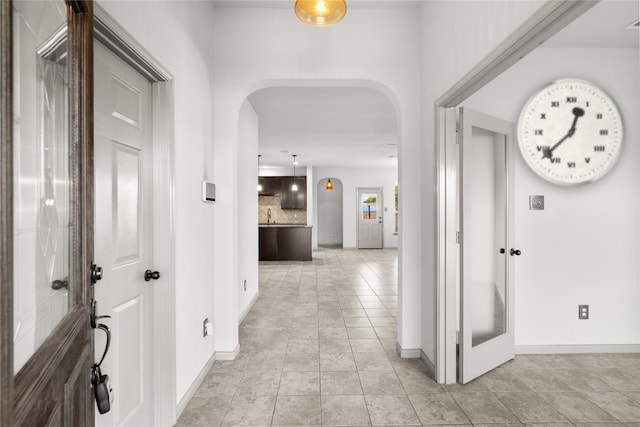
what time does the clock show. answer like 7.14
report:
12.38
